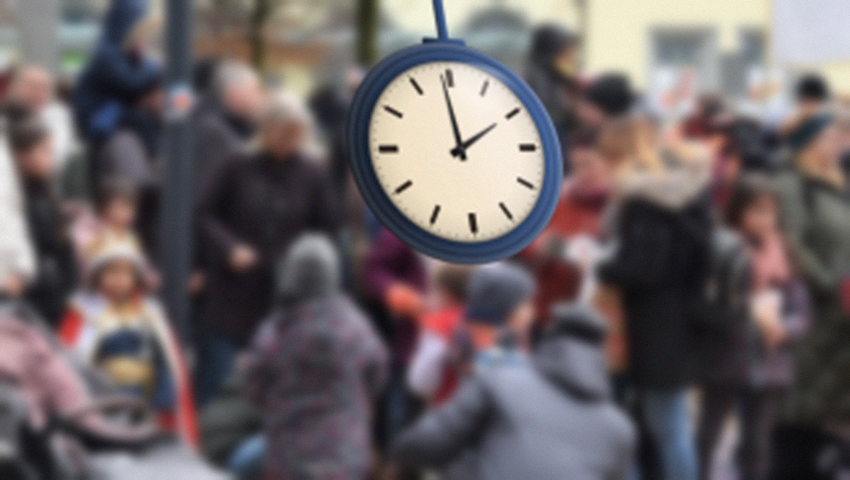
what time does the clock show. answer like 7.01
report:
1.59
